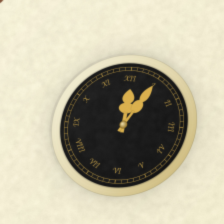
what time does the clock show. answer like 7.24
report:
12.05
